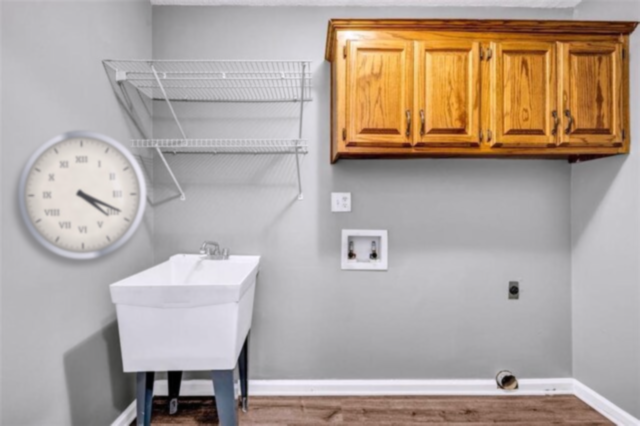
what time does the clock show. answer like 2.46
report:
4.19
